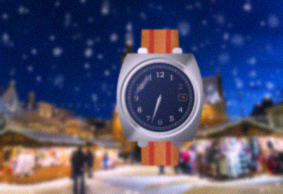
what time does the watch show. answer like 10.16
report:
6.33
